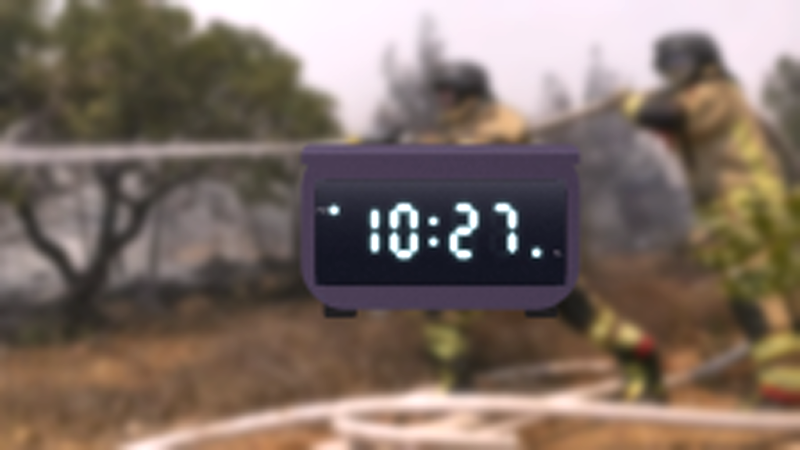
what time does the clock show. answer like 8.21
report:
10.27
